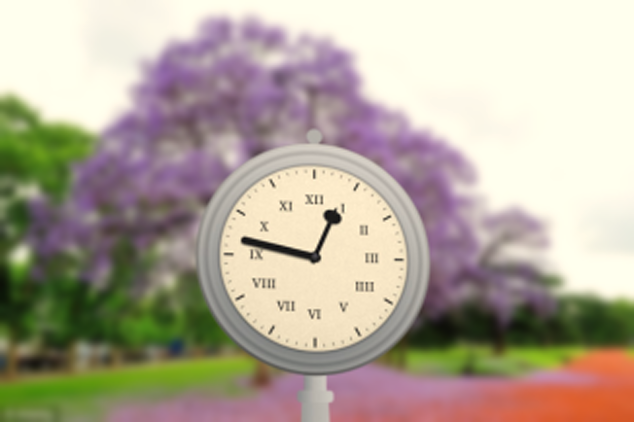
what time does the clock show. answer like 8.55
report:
12.47
